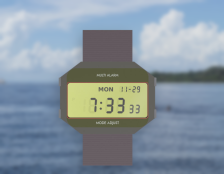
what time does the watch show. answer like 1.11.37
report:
7.33.33
